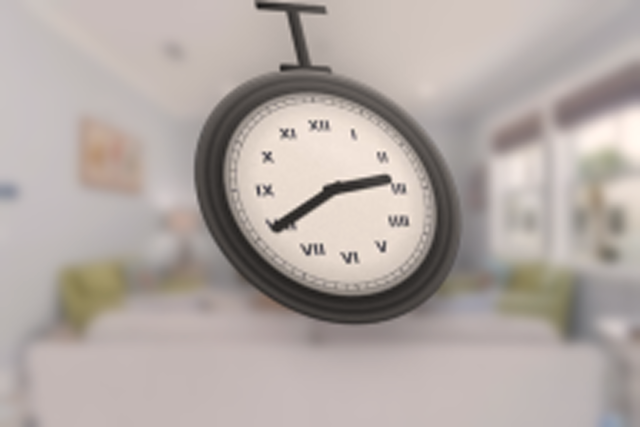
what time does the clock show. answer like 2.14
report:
2.40
